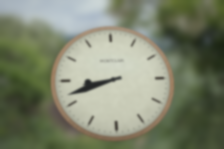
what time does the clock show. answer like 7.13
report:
8.42
